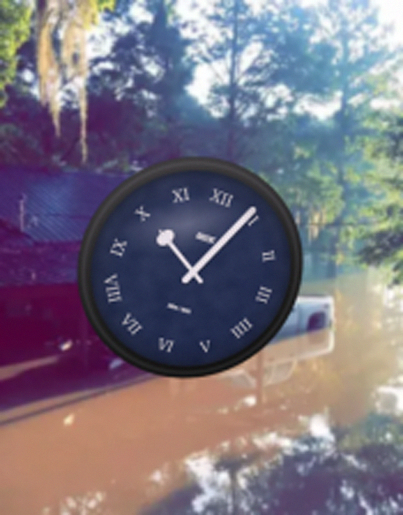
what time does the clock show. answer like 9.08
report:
10.04
